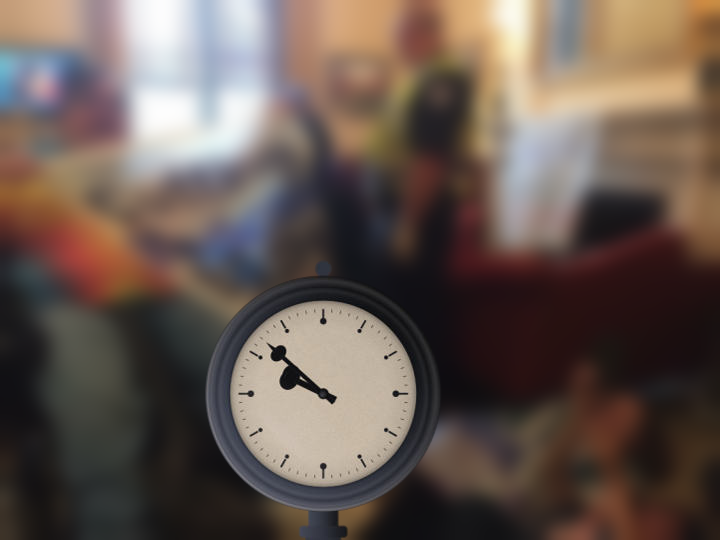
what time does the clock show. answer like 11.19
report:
9.52
